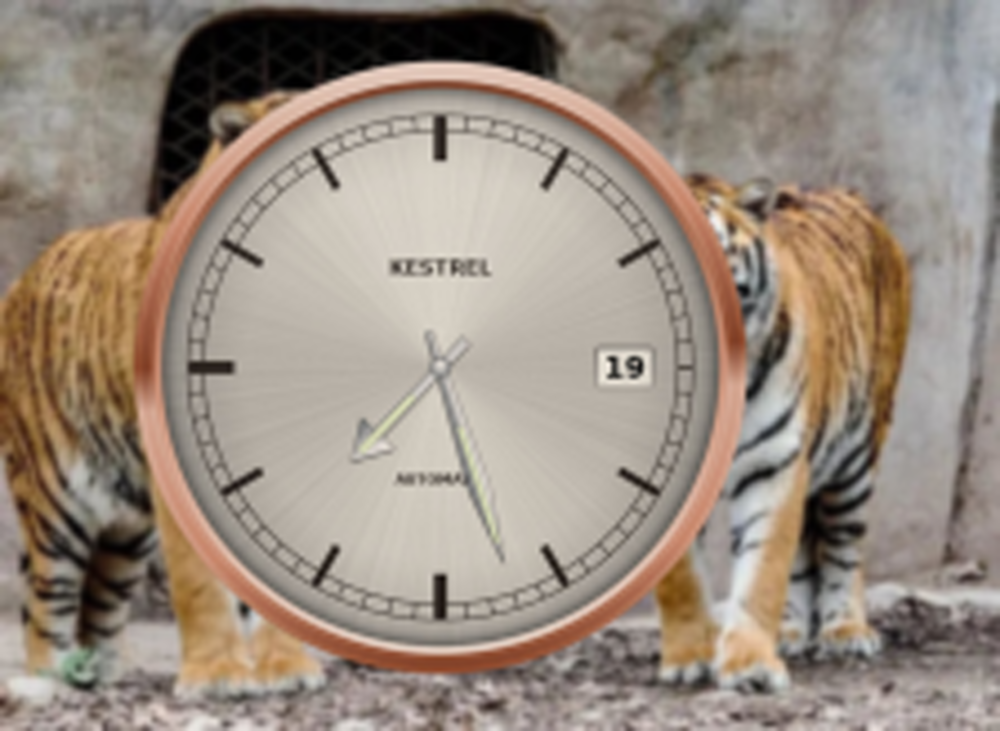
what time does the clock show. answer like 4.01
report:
7.27
